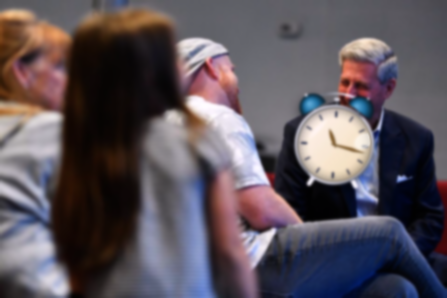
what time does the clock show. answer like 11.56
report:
11.17
